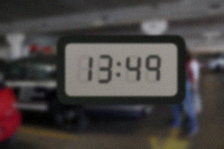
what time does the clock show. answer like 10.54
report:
13.49
